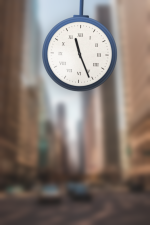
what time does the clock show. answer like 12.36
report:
11.26
